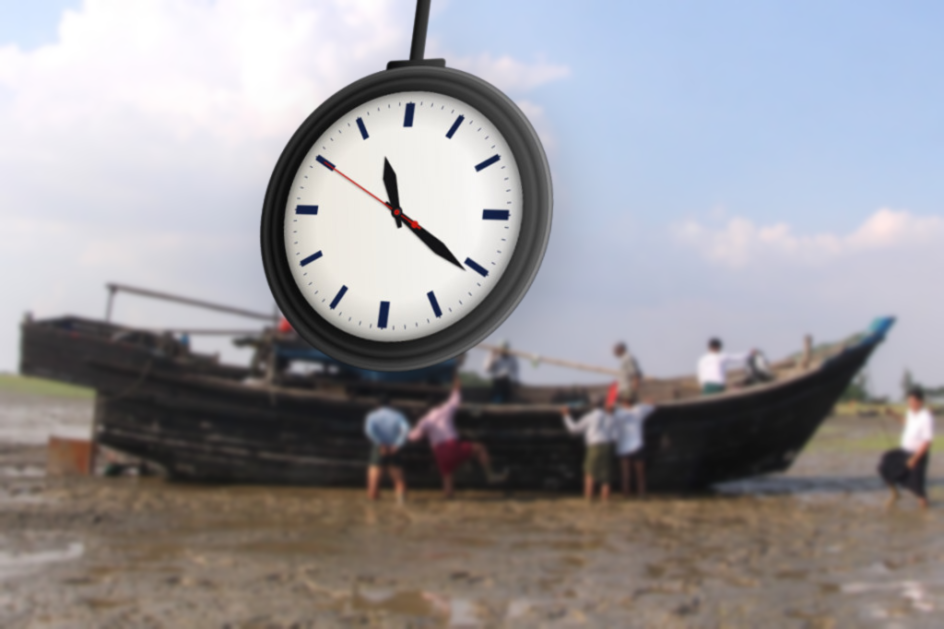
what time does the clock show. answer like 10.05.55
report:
11.20.50
